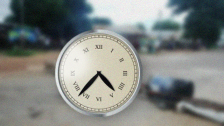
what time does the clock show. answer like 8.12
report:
4.37
